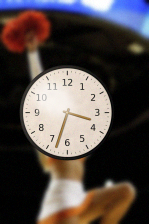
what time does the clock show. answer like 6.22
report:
3.33
